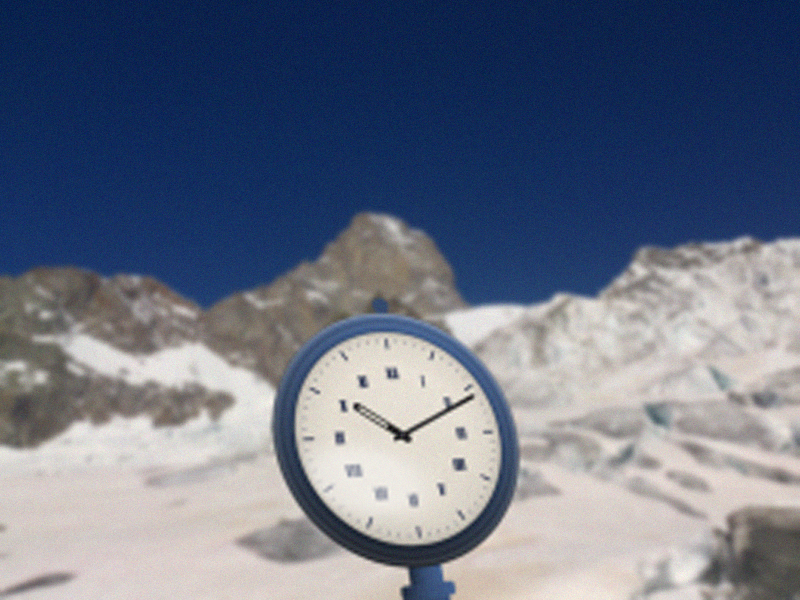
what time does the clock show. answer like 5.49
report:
10.11
